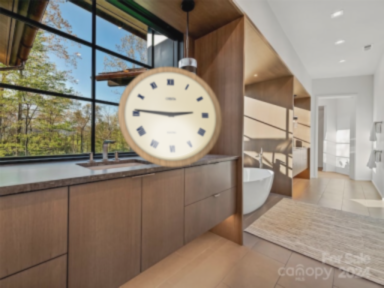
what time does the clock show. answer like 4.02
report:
2.46
